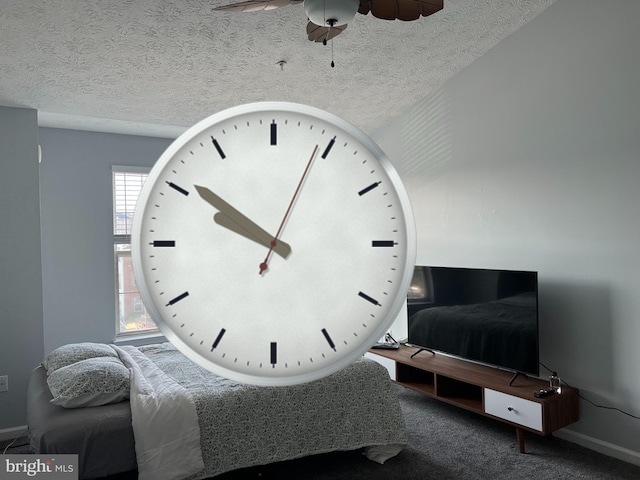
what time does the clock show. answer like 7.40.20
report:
9.51.04
